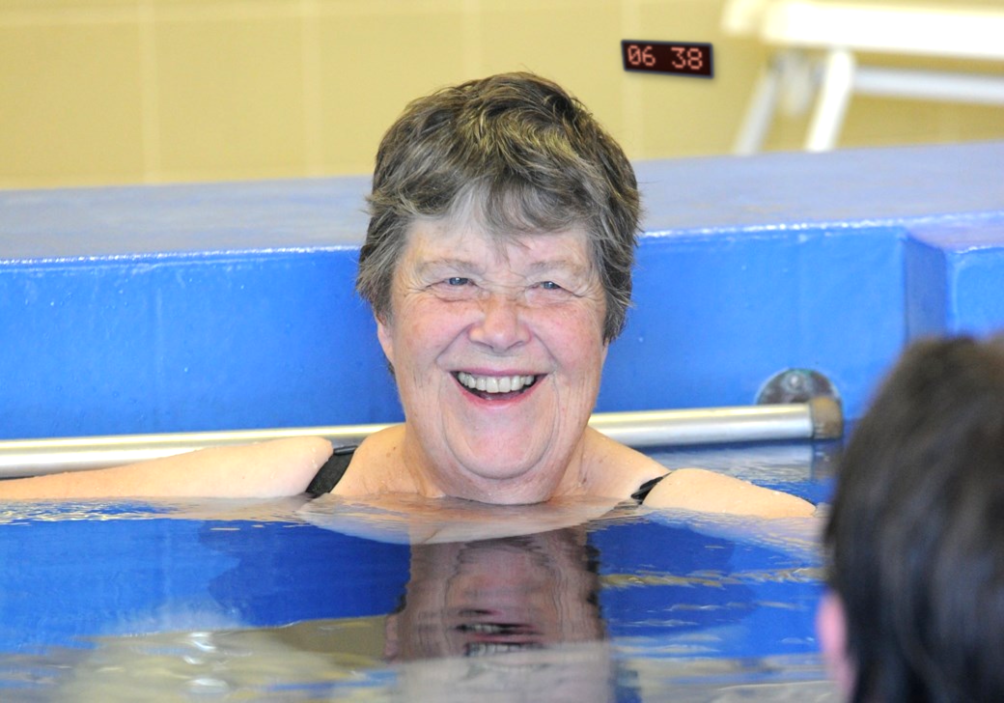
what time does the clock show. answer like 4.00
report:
6.38
